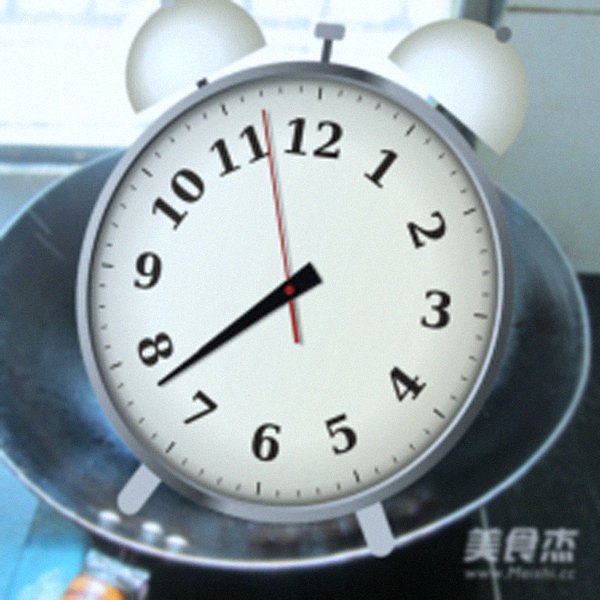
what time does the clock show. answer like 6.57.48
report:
7.37.57
